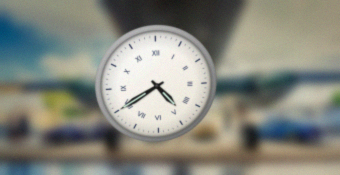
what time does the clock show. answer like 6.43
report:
4.40
